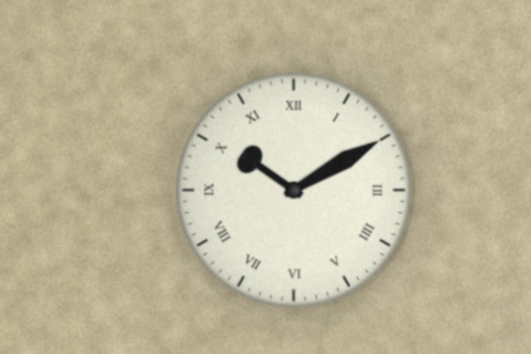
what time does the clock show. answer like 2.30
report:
10.10
